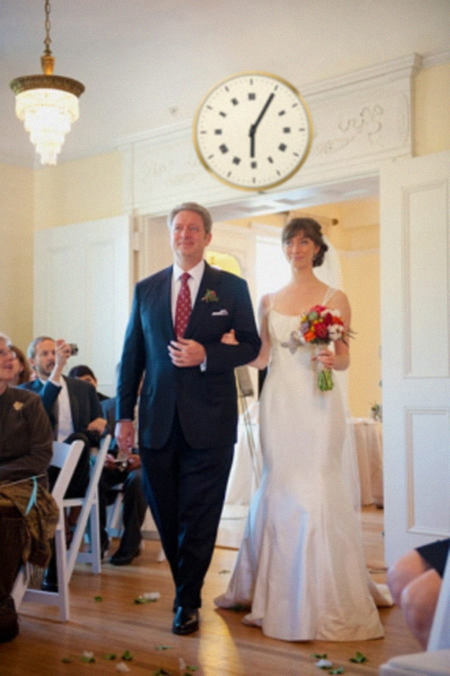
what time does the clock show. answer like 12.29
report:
6.05
